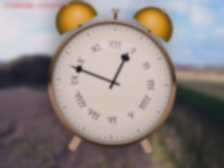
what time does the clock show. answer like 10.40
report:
12.48
